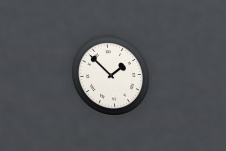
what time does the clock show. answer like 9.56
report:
1.53
